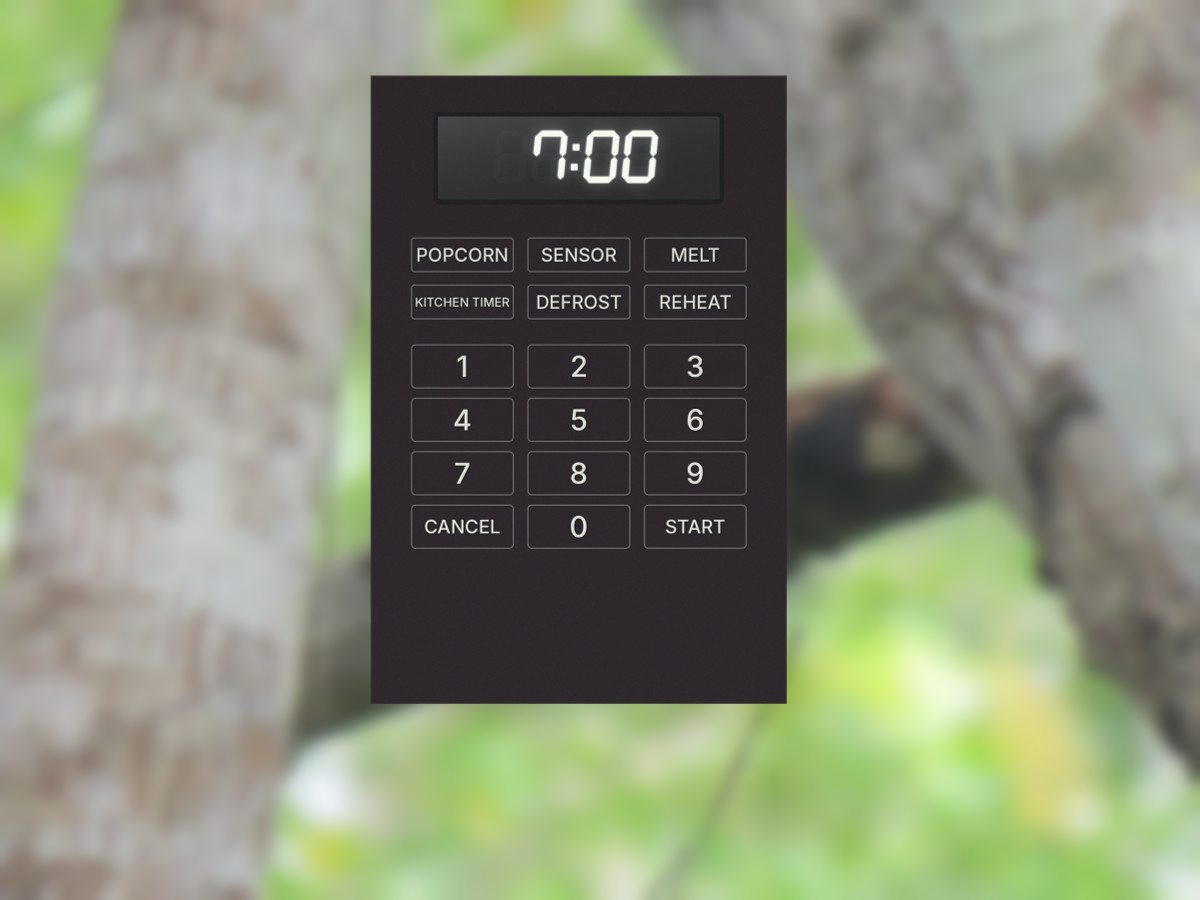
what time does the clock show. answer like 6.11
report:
7.00
